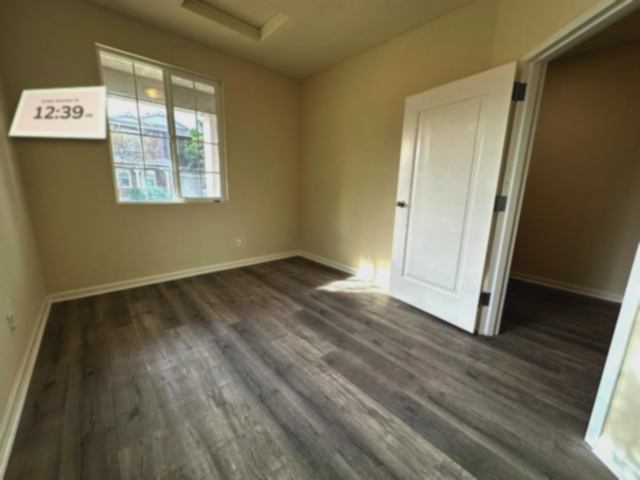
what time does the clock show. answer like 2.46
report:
12.39
